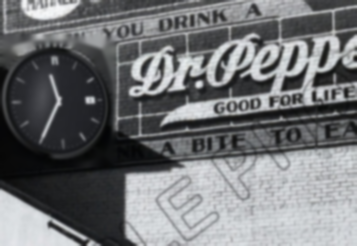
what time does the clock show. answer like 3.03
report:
11.35
